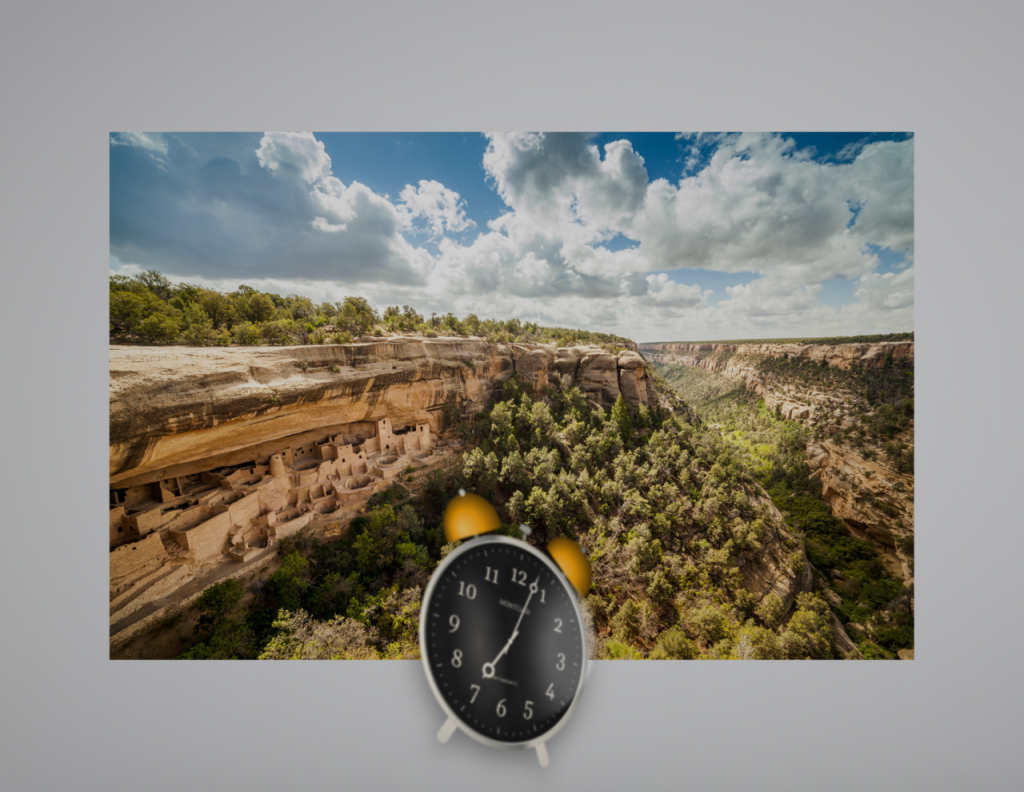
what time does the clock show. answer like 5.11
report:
7.03
